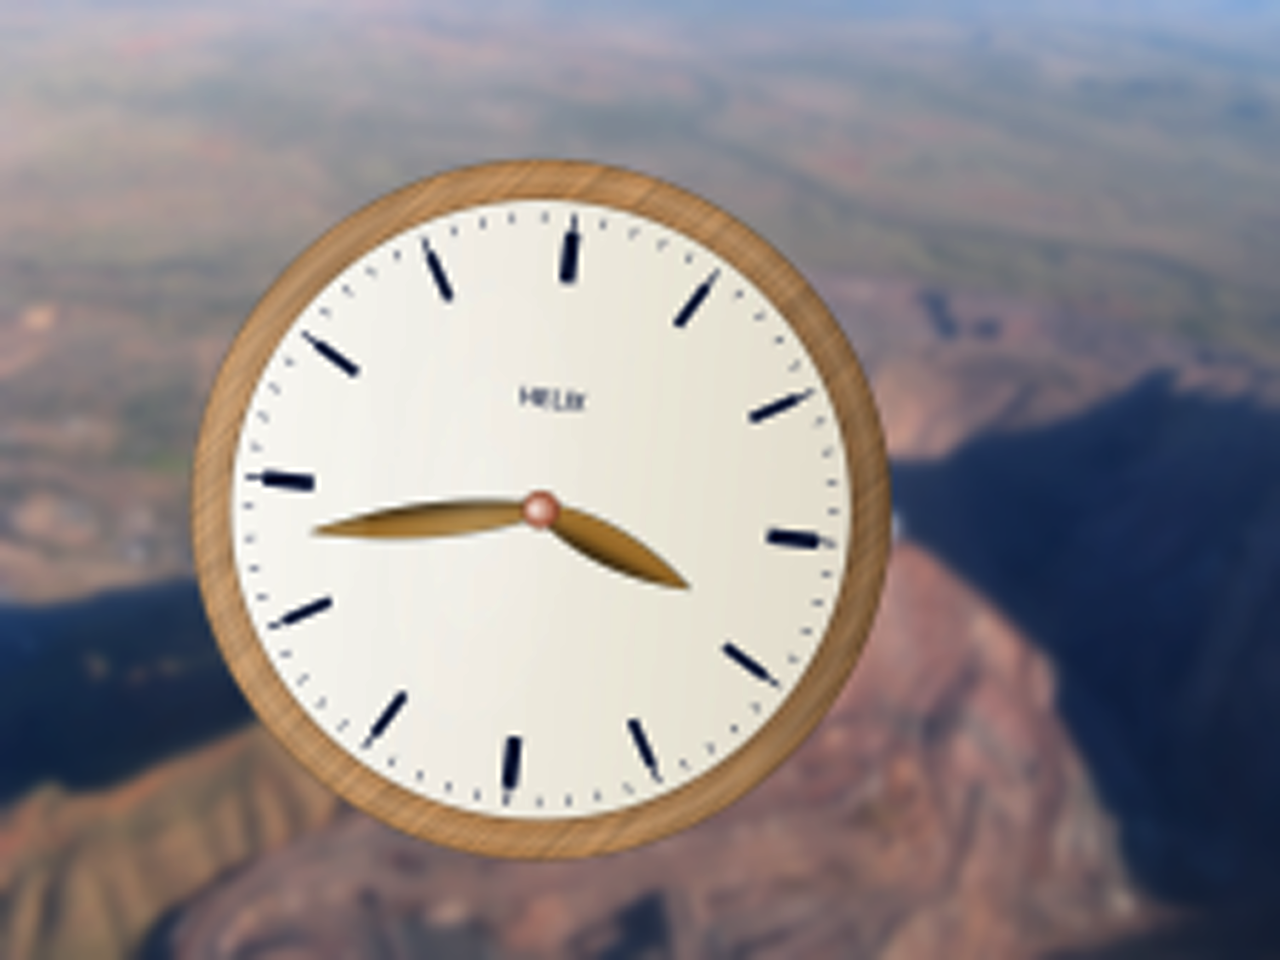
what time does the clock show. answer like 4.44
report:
3.43
